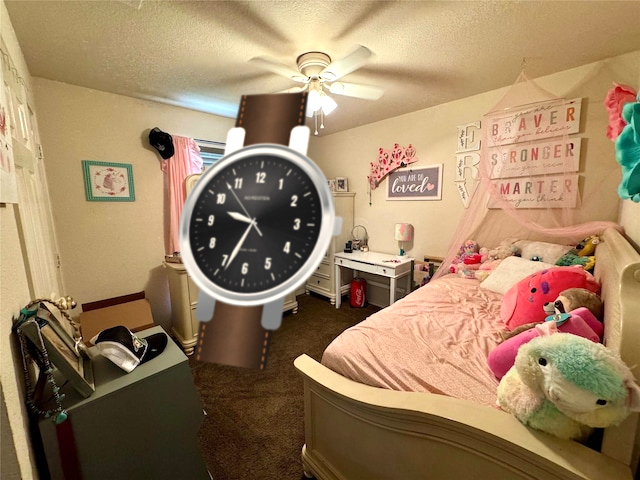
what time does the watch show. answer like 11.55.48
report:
9.33.53
